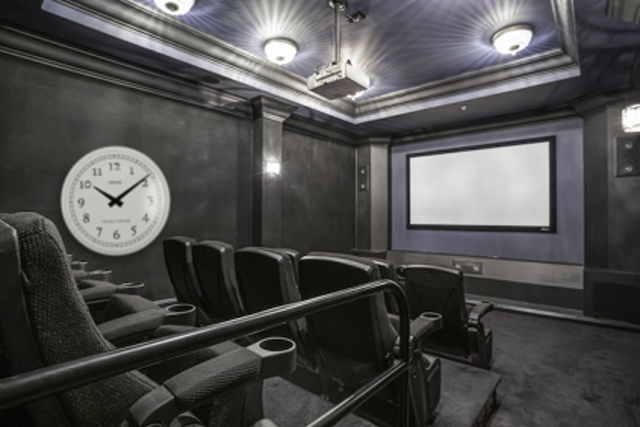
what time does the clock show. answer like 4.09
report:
10.09
